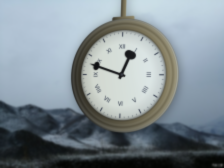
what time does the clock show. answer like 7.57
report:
12.48
